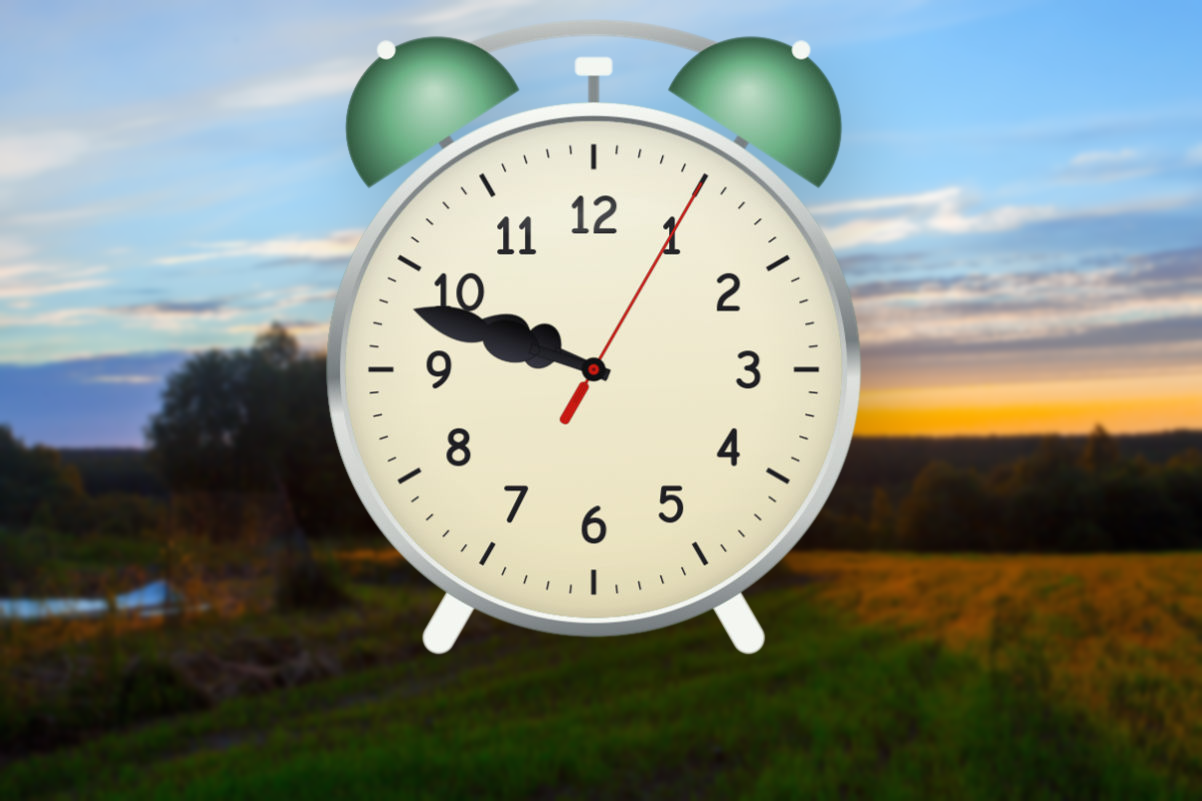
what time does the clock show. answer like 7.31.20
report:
9.48.05
